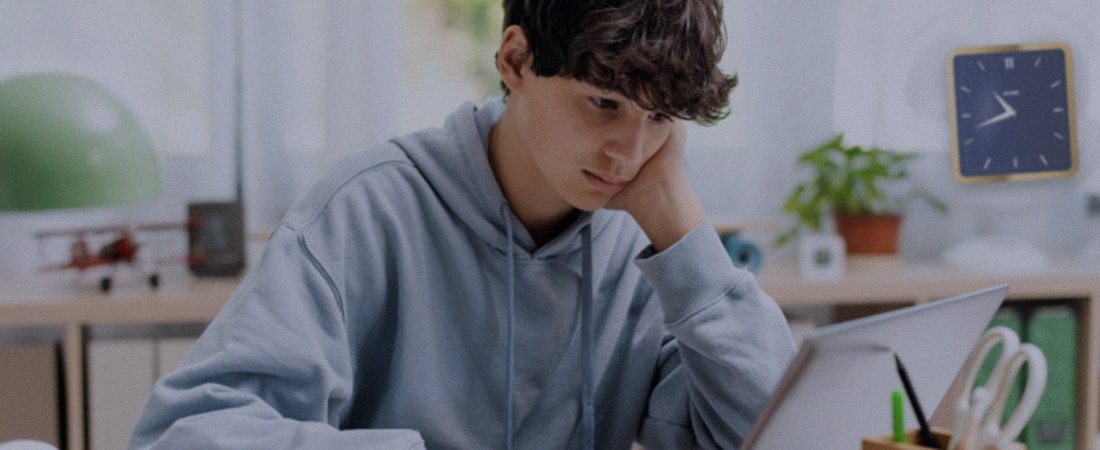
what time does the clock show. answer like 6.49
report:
10.42
